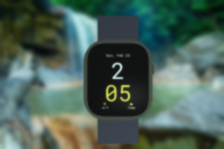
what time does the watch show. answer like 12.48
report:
2.05
